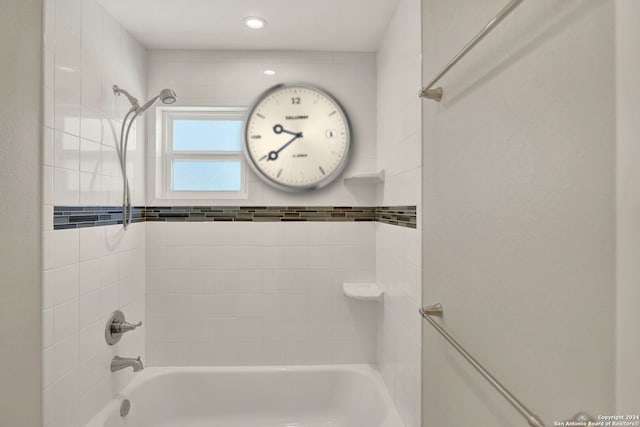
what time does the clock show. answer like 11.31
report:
9.39
